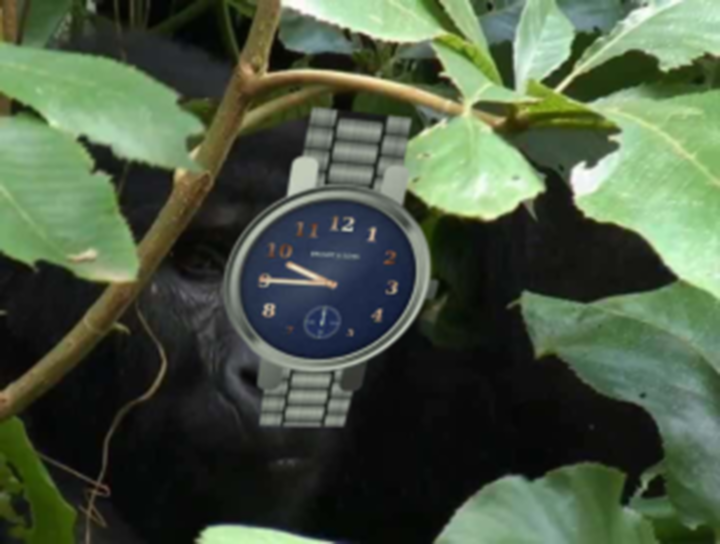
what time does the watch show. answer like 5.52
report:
9.45
